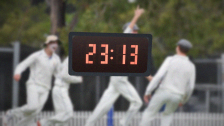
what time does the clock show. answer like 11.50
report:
23.13
